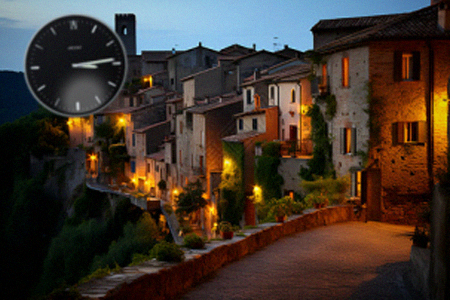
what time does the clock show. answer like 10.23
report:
3.14
